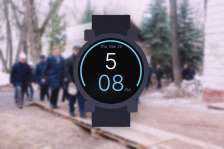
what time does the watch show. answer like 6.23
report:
5.08
